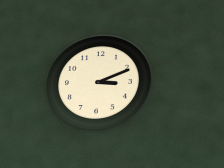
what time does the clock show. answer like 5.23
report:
3.11
